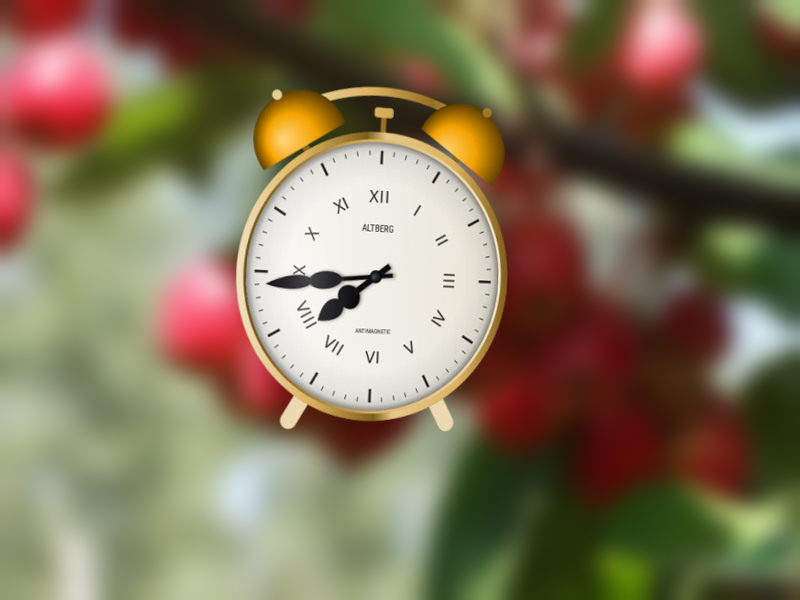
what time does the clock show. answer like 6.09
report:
7.44
